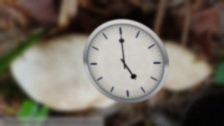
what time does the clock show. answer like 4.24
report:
5.00
